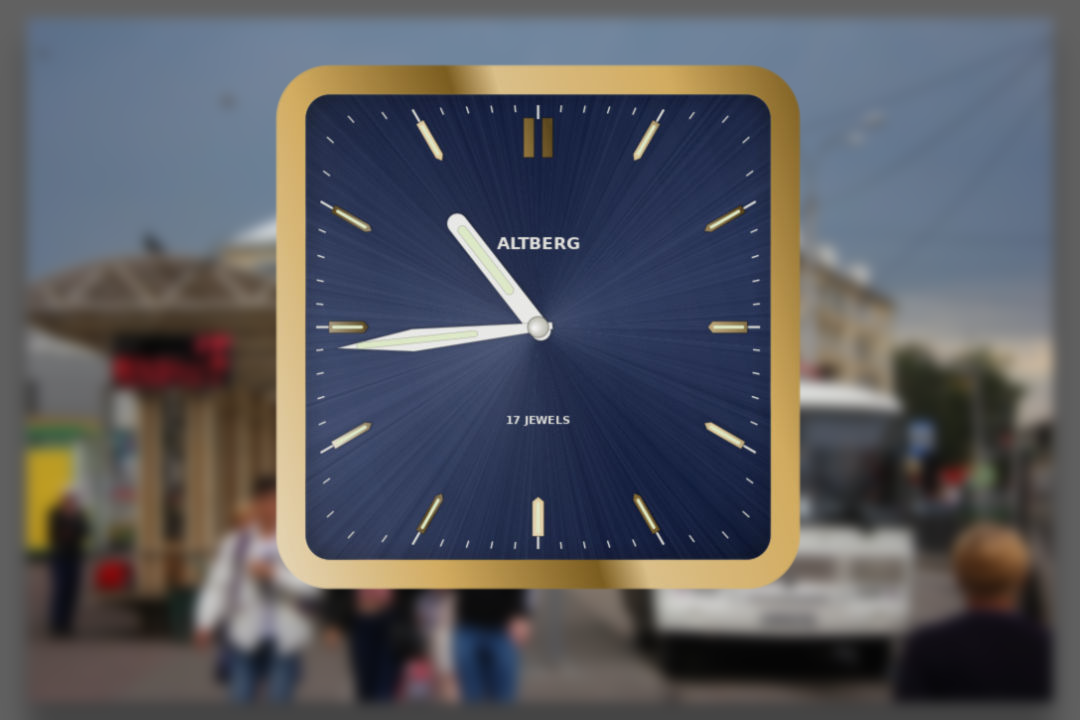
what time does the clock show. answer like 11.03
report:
10.44
